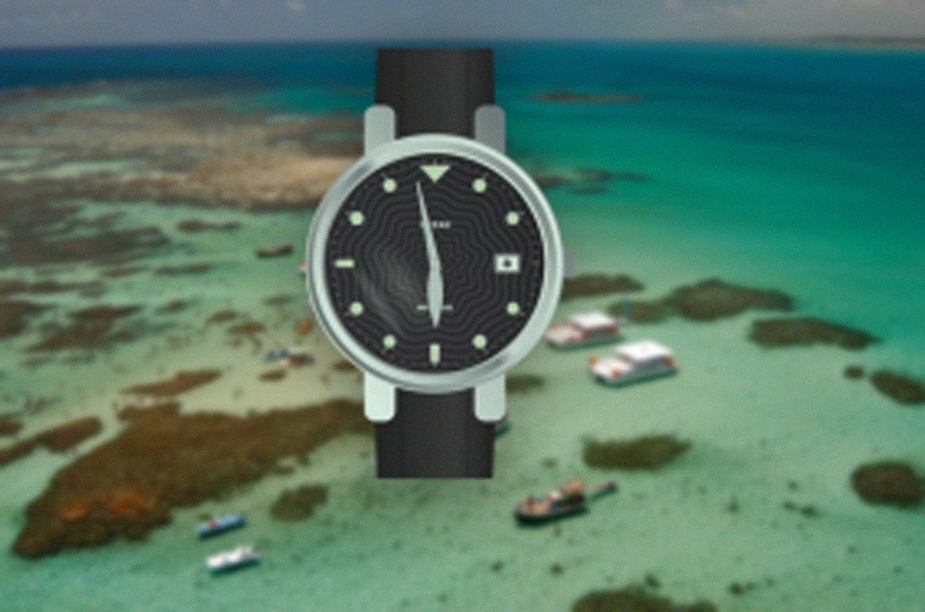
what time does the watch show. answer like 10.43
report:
5.58
